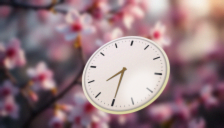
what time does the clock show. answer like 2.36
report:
7.30
